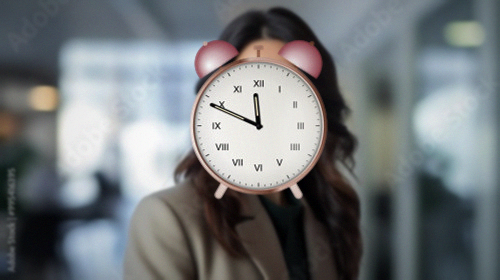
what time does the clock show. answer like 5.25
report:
11.49
